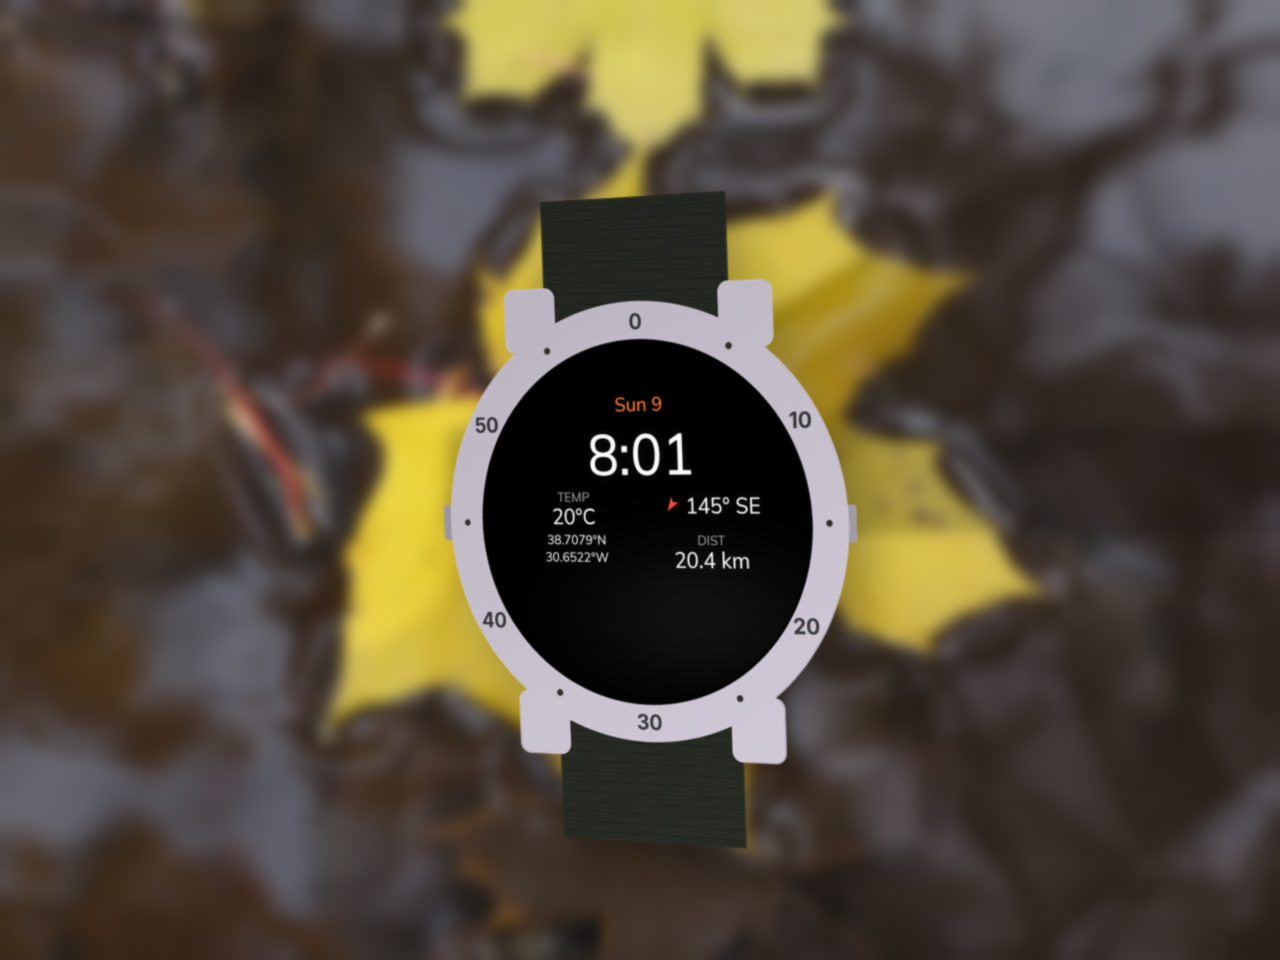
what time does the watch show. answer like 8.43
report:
8.01
